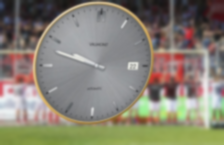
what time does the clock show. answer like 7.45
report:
9.48
